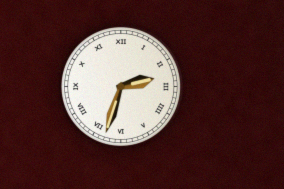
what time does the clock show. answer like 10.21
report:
2.33
